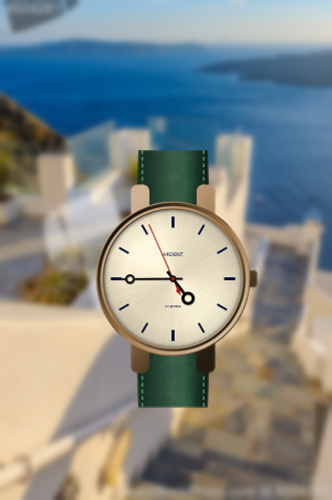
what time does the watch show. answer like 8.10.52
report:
4.44.56
